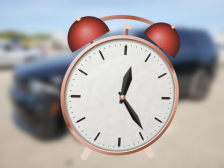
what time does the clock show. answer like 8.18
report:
12.24
